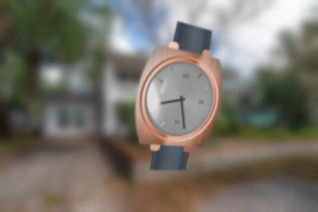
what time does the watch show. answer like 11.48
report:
8.27
